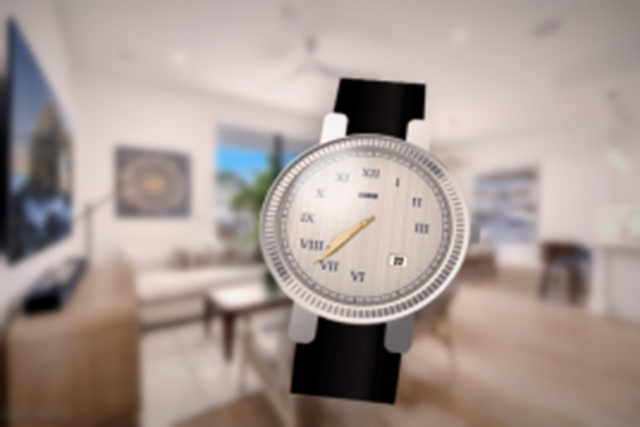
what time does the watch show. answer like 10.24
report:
7.37
